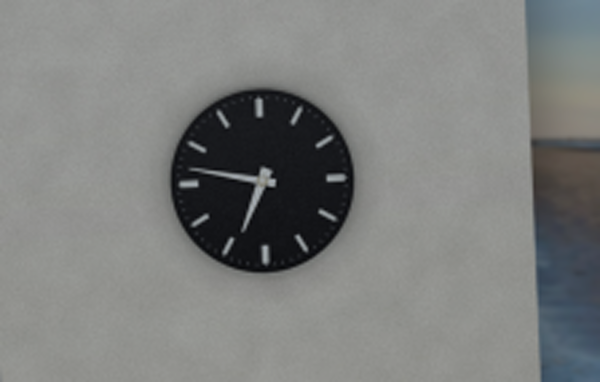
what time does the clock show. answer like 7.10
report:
6.47
